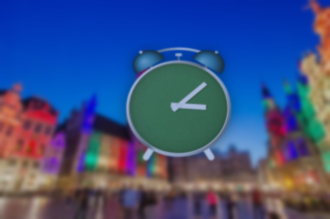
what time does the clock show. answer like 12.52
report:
3.08
